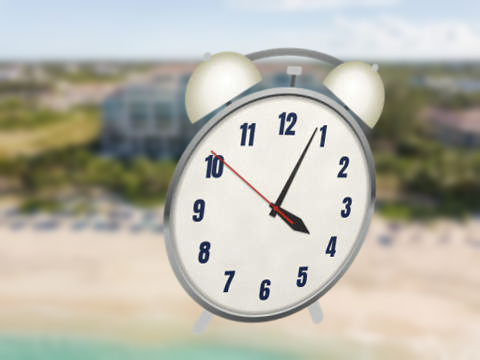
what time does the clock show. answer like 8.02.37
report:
4.03.51
